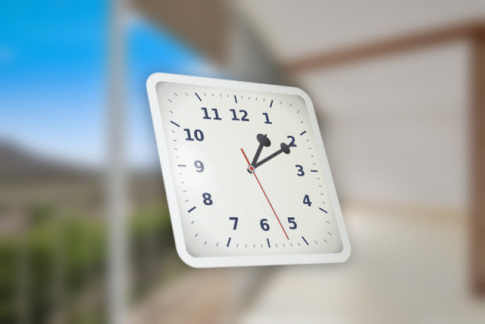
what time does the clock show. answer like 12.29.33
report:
1.10.27
